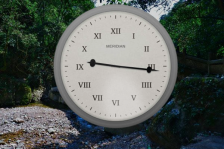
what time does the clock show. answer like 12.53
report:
9.16
